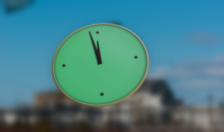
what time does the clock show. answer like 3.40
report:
11.58
